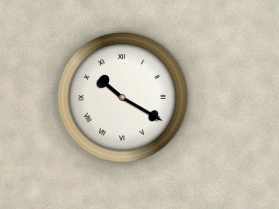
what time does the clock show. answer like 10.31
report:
10.20
